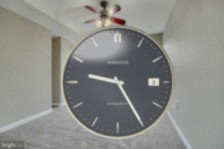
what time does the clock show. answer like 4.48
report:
9.25
